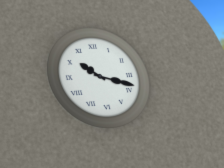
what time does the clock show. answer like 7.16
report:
10.18
